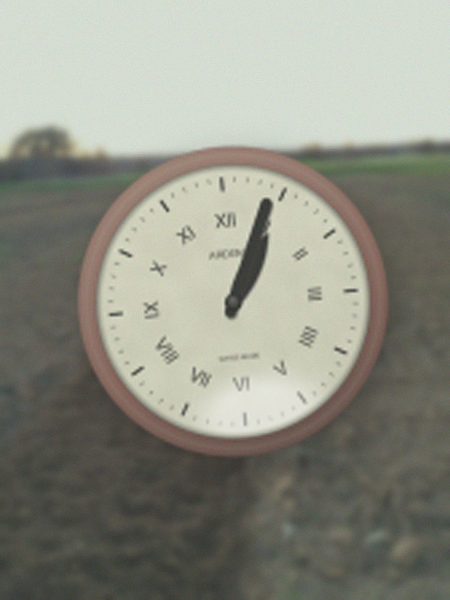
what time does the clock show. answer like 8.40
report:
1.04
